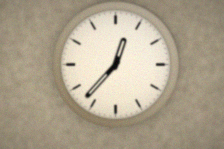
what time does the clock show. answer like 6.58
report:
12.37
